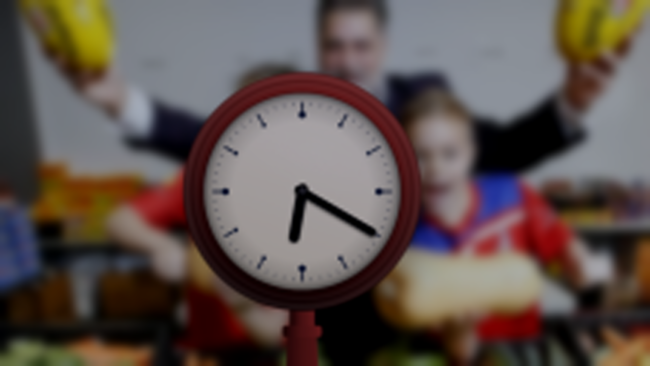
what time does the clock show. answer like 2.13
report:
6.20
